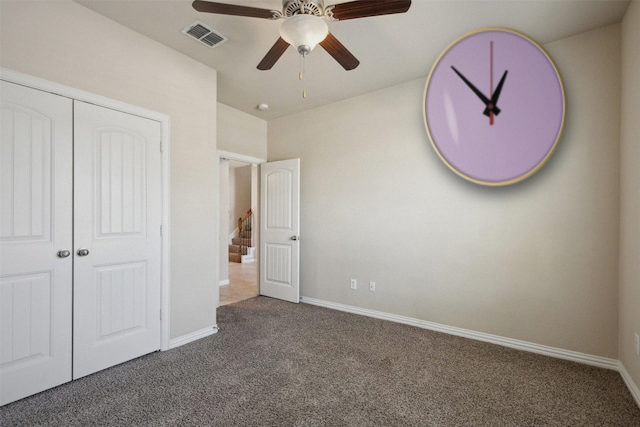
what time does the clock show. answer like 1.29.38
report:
12.52.00
